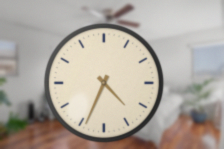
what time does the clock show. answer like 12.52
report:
4.34
